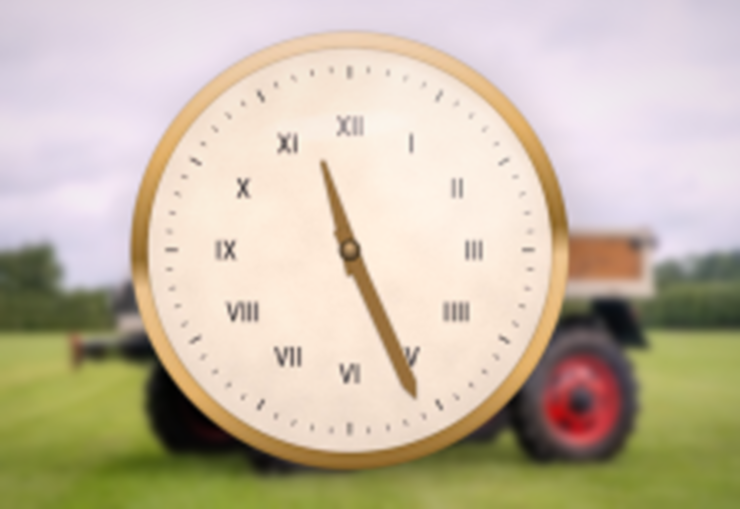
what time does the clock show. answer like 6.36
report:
11.26
